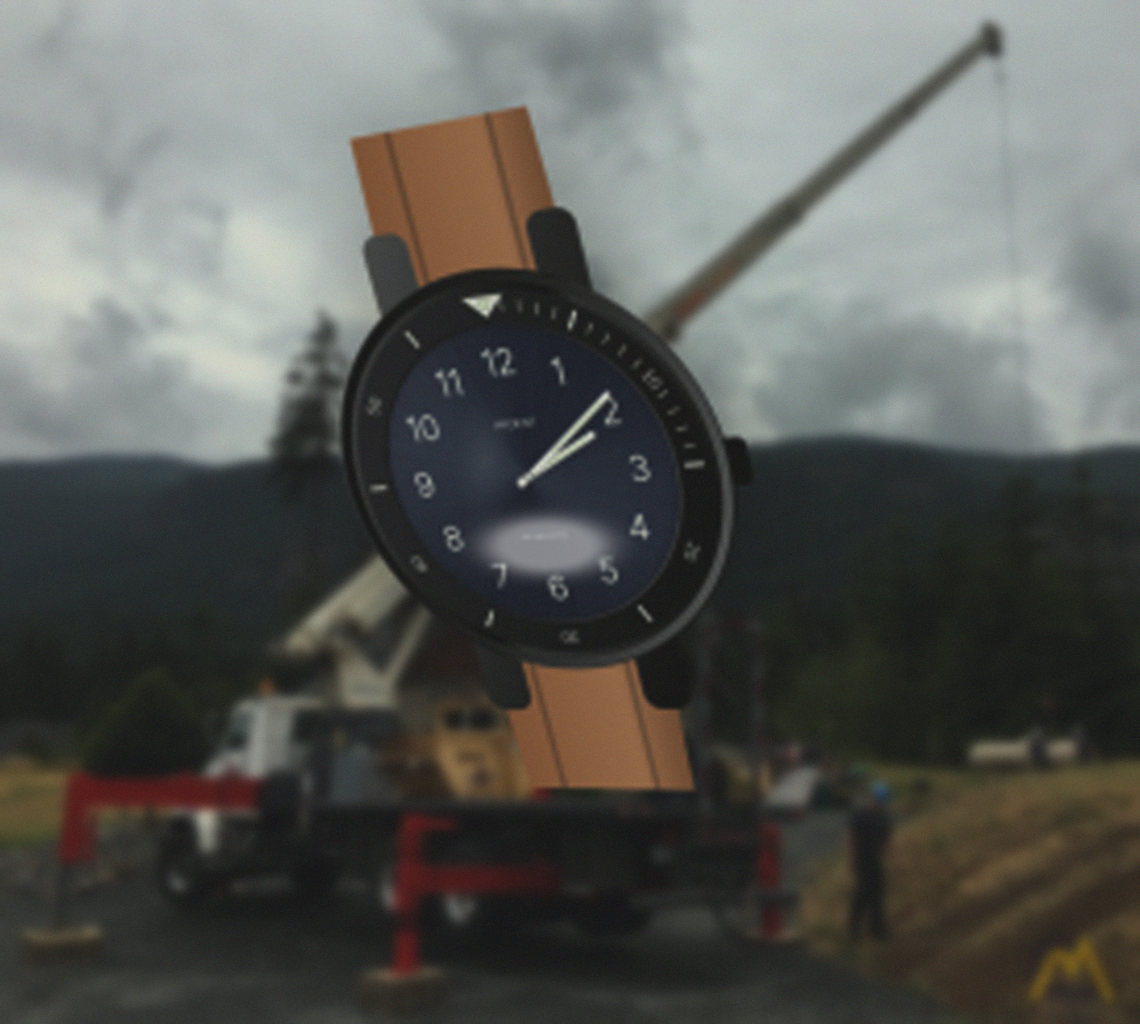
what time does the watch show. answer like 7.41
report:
2.09
